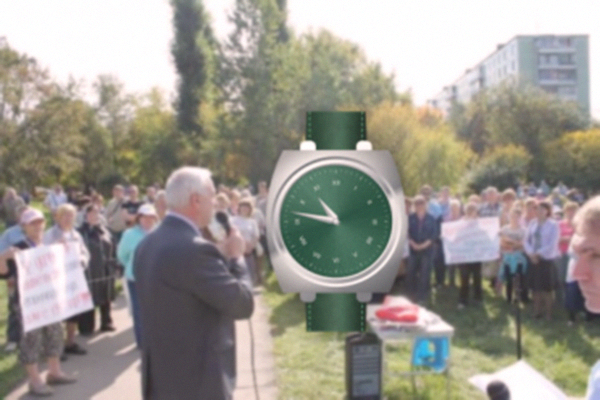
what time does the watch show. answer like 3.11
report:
10.47
